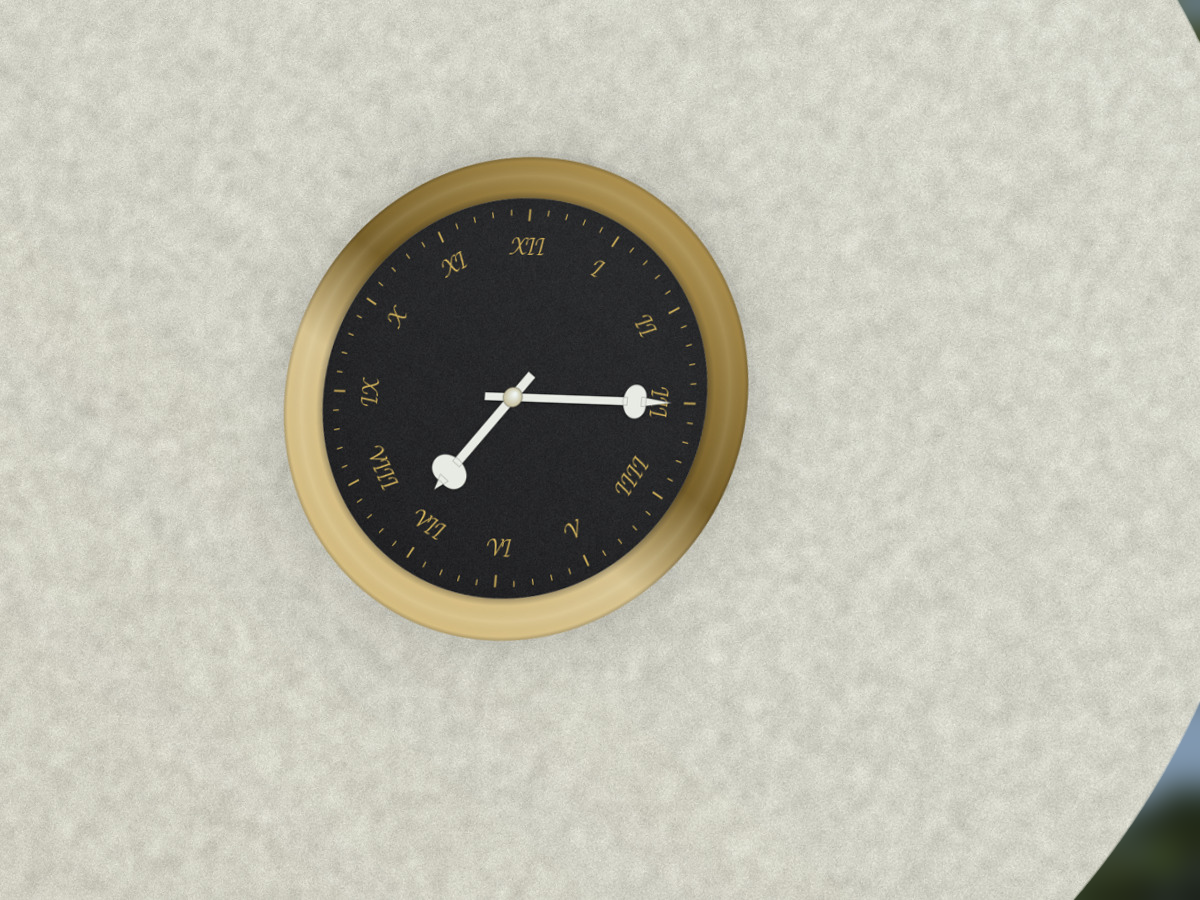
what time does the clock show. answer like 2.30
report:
7.15
